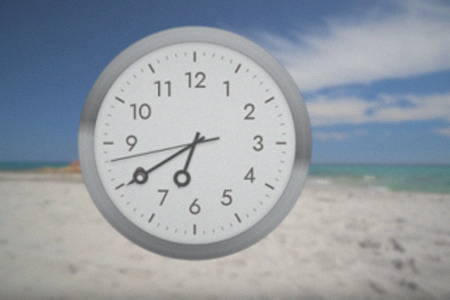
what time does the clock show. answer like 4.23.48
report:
6.39.43
